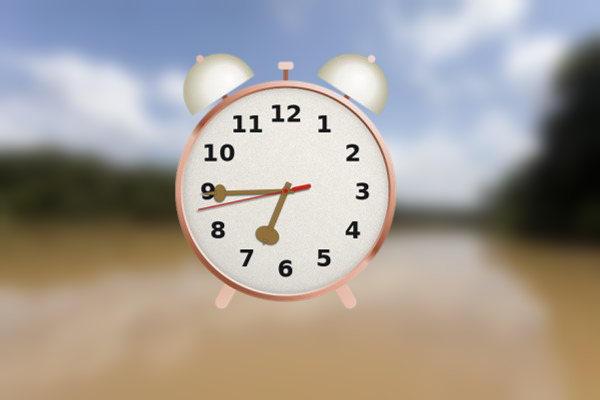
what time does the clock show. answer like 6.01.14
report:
6.44.43
